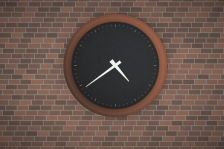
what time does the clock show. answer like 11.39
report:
4.39
